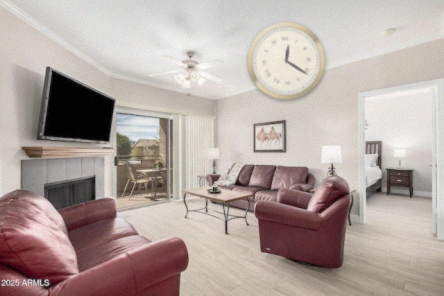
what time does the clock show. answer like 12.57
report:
12.21
